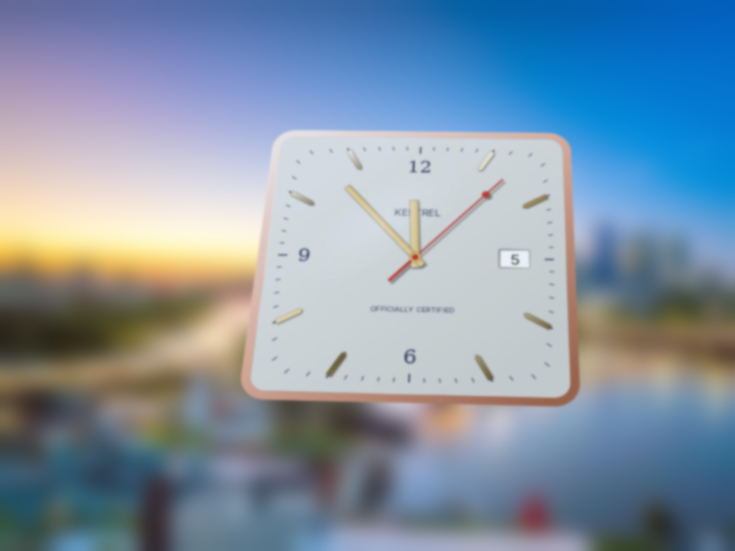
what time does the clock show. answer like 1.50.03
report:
11.53.07
